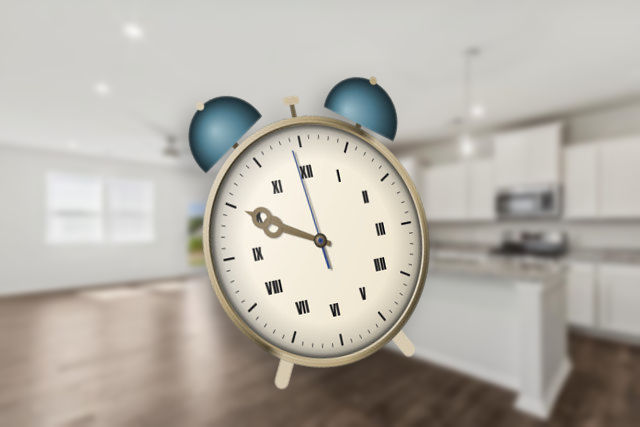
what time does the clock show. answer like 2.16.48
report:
9.49.59
